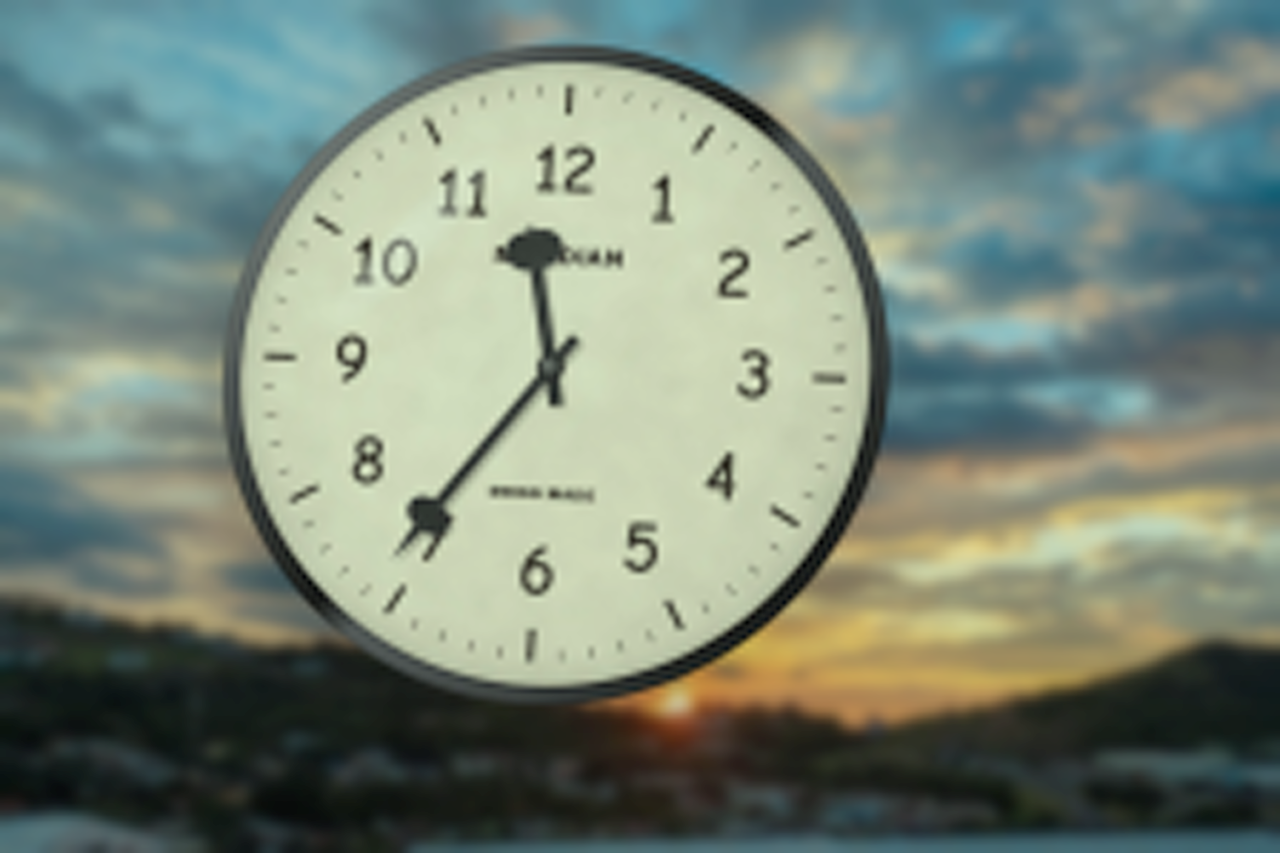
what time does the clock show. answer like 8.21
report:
11.36
